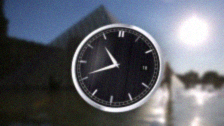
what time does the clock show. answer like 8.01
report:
10.41
